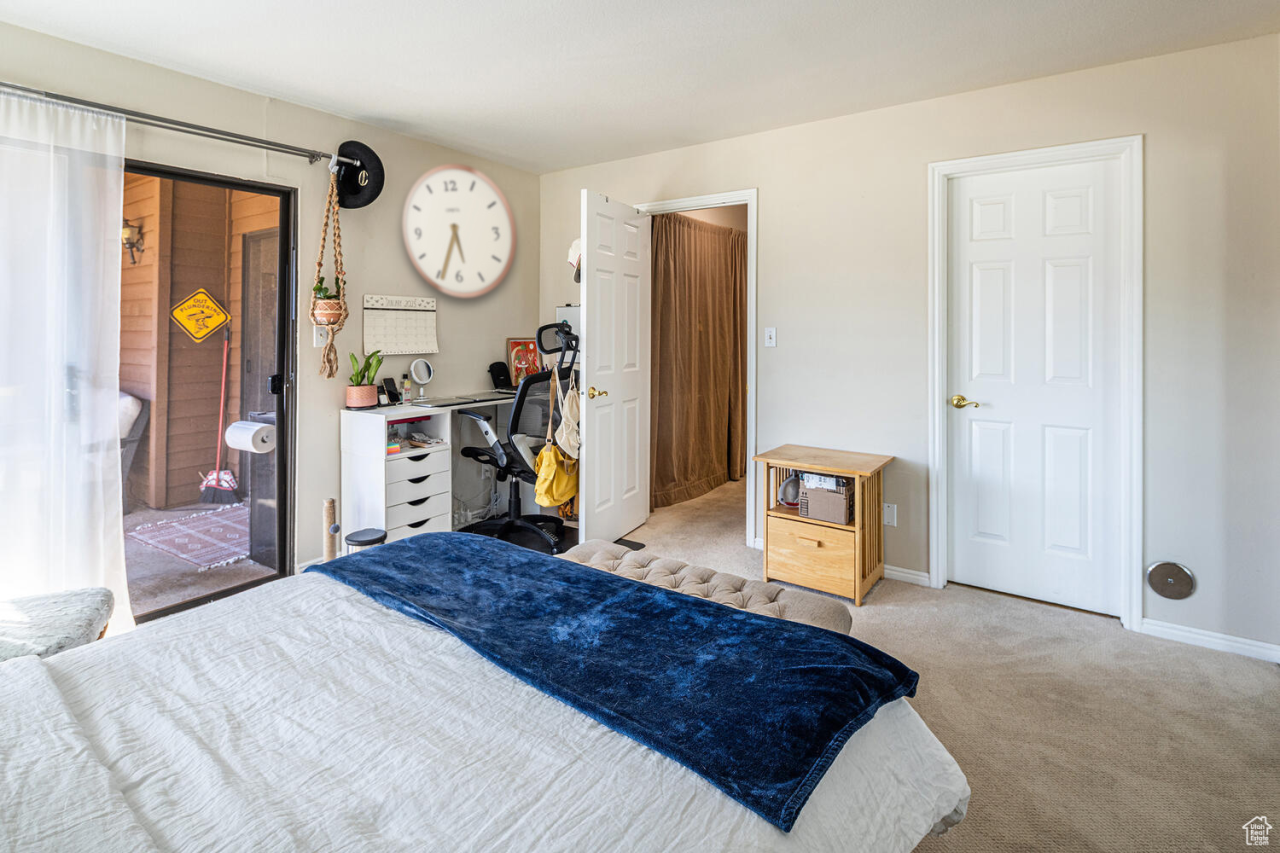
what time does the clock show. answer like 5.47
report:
5.34
